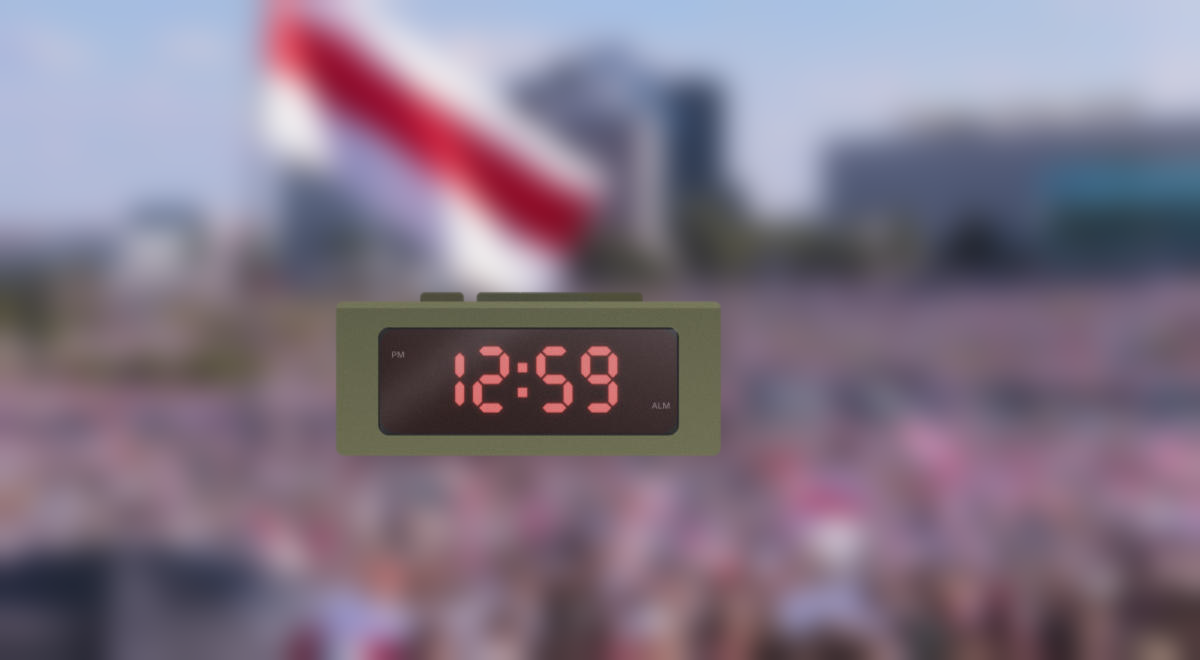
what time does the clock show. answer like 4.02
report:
12.59
